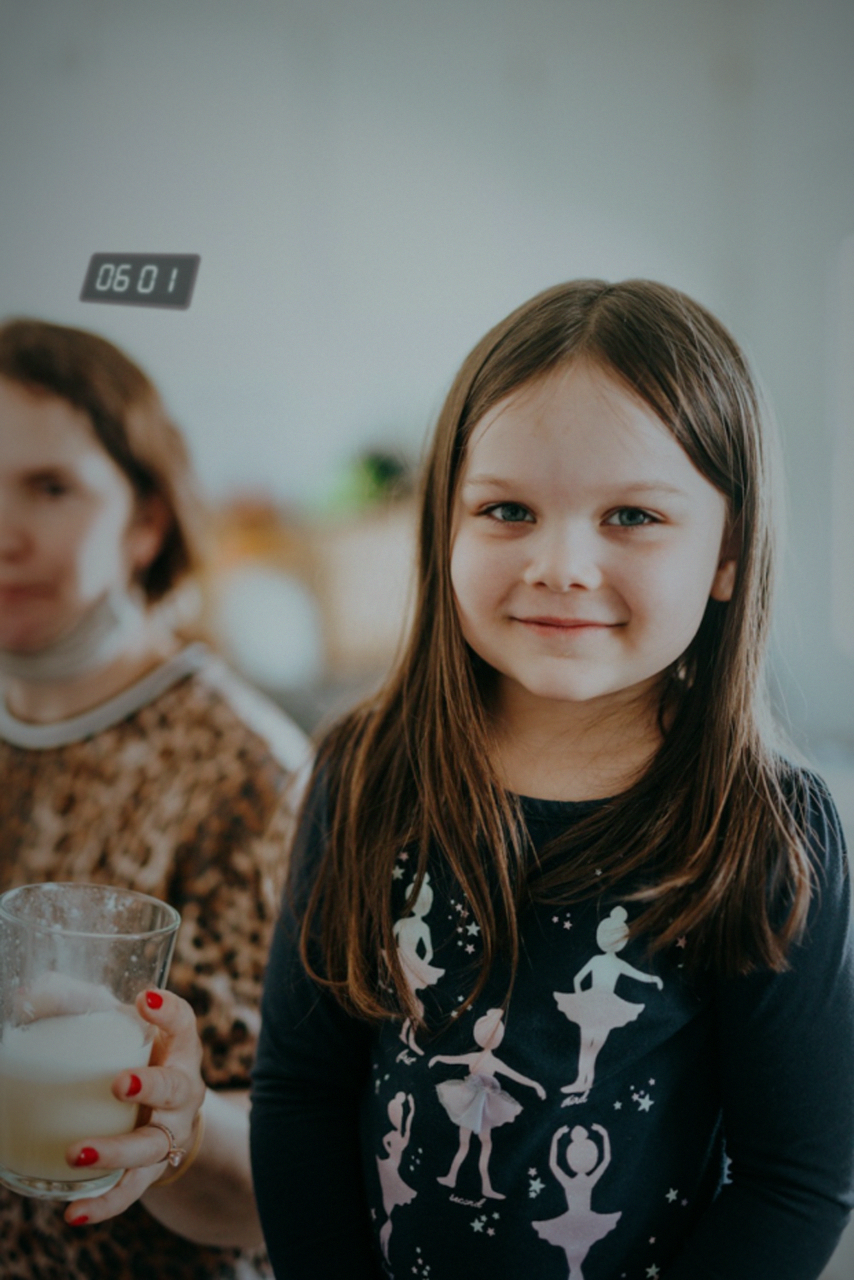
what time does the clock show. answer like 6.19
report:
6.01
